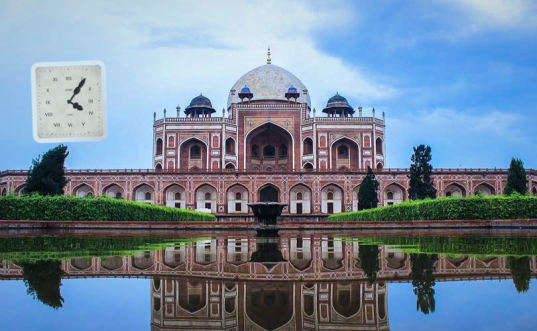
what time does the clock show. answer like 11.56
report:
4.06
